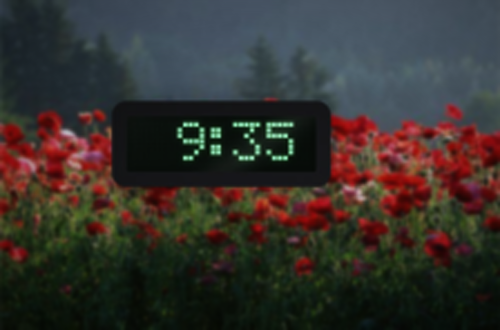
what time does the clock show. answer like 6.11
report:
9.35
